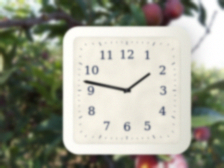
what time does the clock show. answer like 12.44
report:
1.47
